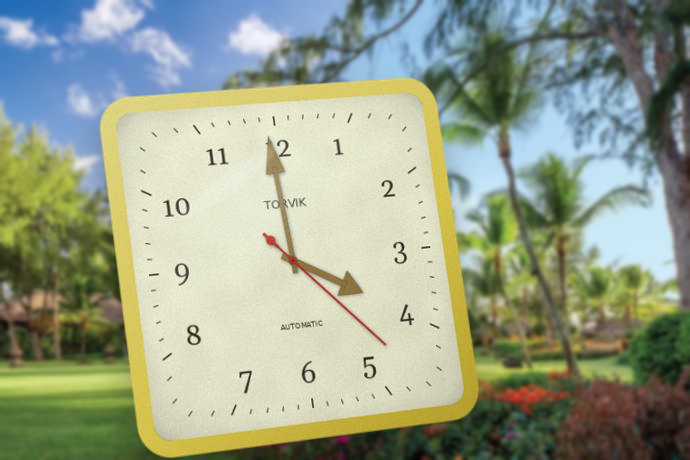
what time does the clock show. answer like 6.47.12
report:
3.59.23
